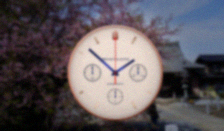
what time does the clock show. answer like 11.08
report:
1.52
